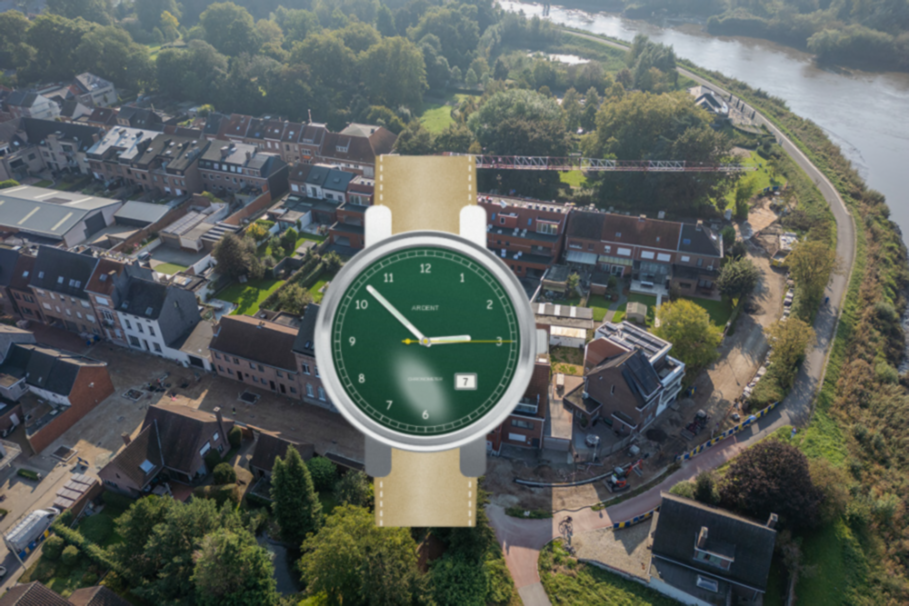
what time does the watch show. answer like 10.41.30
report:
2.52.15
